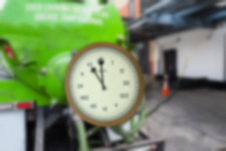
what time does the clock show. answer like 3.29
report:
11.00
